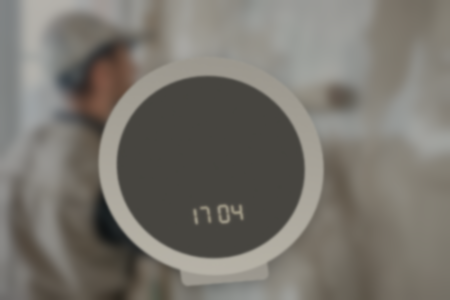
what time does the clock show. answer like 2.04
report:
17.04
